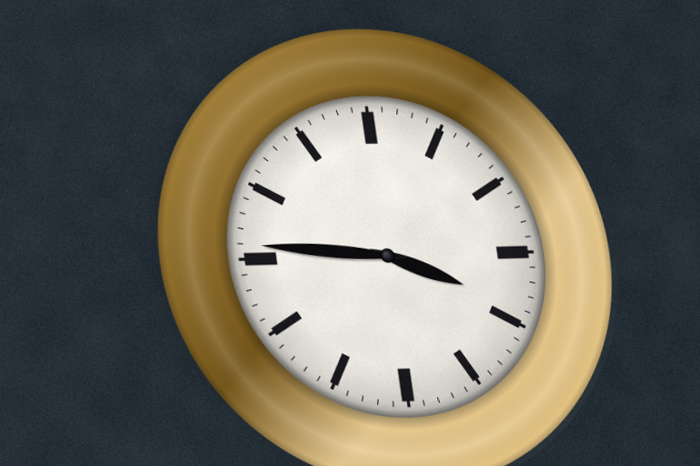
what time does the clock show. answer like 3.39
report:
3.46
